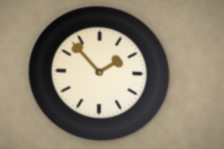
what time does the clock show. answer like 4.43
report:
1.53
